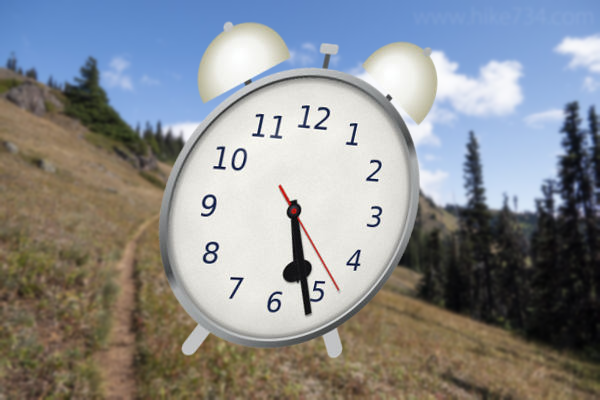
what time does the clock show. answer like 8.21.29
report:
5.26.23
